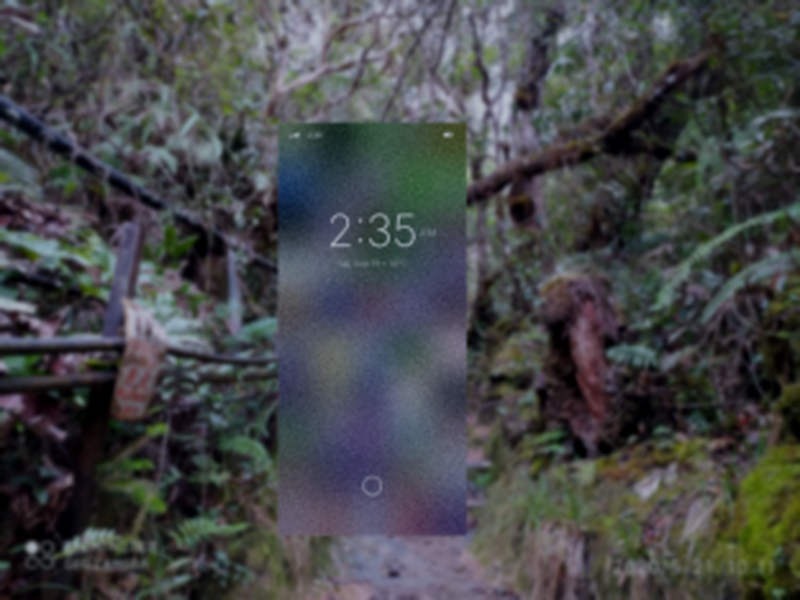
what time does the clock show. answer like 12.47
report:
2.35
